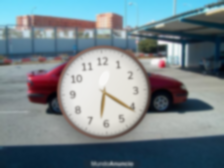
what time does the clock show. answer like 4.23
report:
6.21
